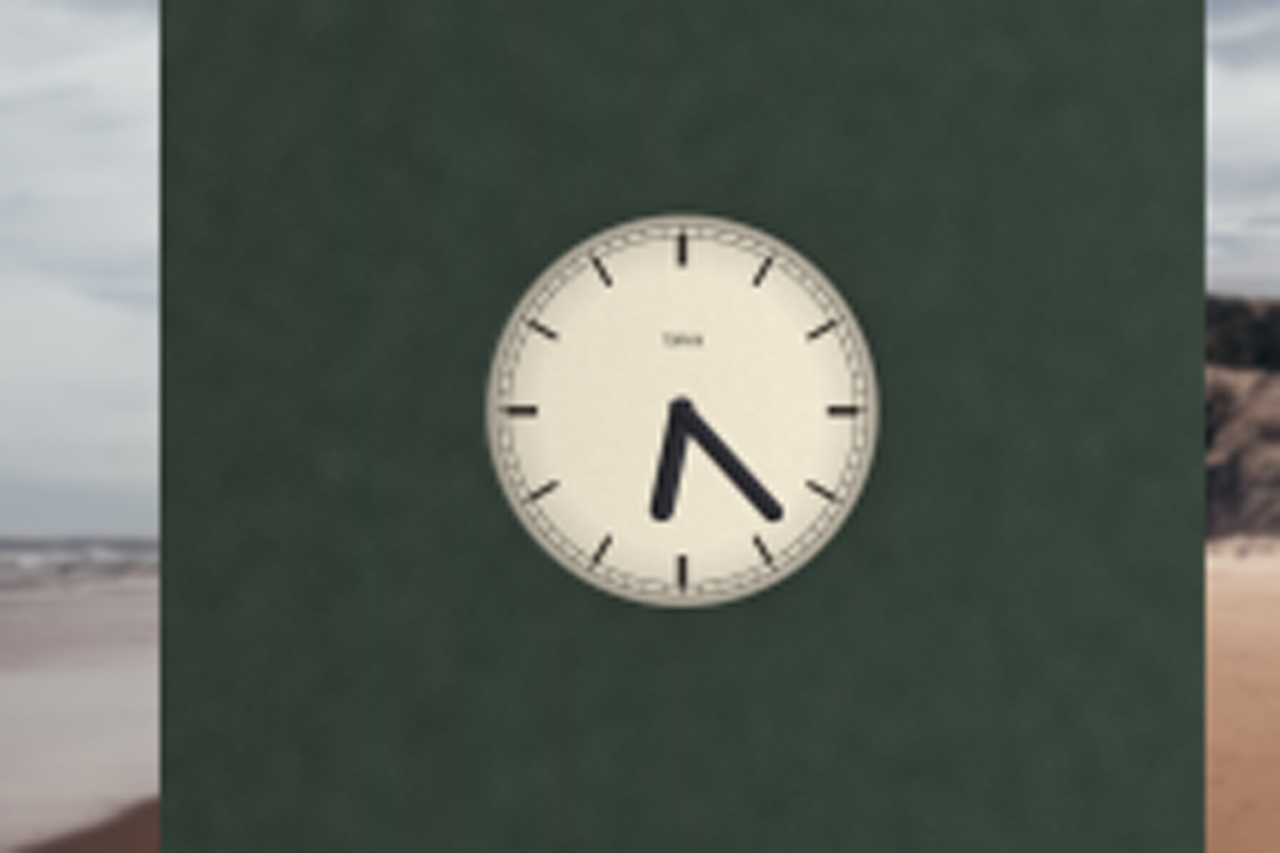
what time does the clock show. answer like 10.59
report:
6.23
